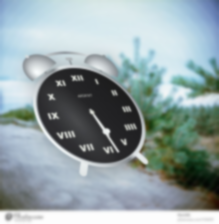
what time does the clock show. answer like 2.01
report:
5.28
